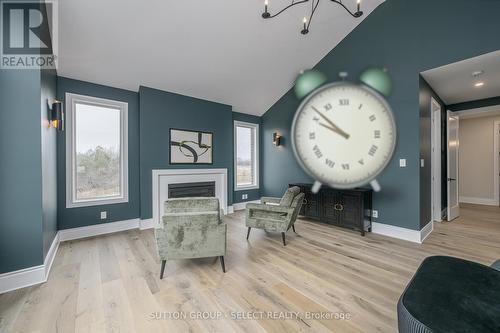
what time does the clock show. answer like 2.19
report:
9.52
